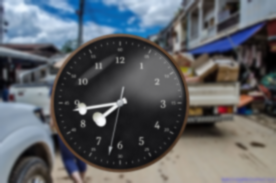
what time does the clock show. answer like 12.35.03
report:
7.43.32
